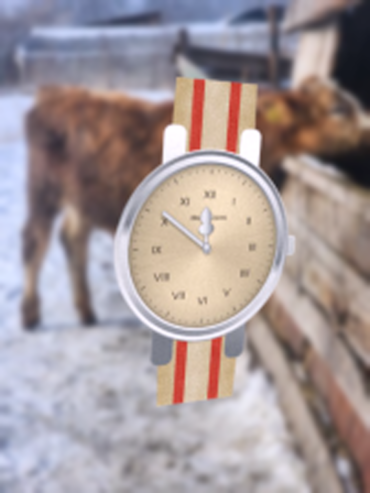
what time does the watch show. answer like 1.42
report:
11.51
